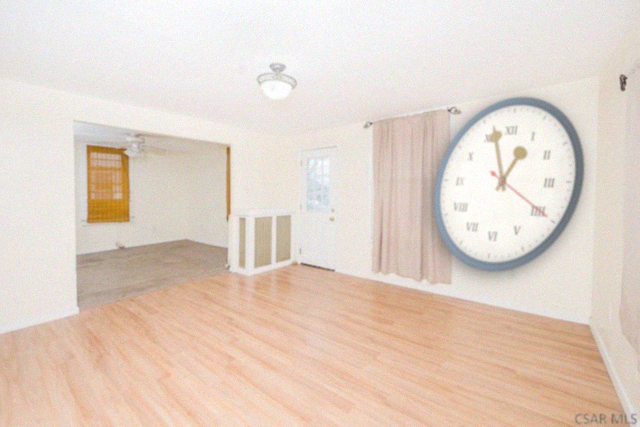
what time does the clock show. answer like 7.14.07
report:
12.56.20
